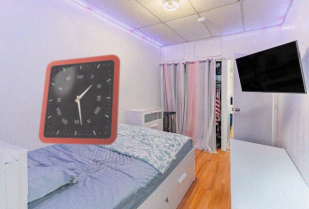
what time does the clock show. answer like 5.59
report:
1.28
